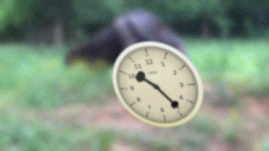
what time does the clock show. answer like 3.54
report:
10.24
